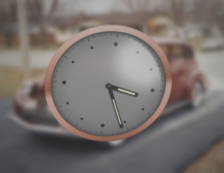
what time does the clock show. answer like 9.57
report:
3.26
